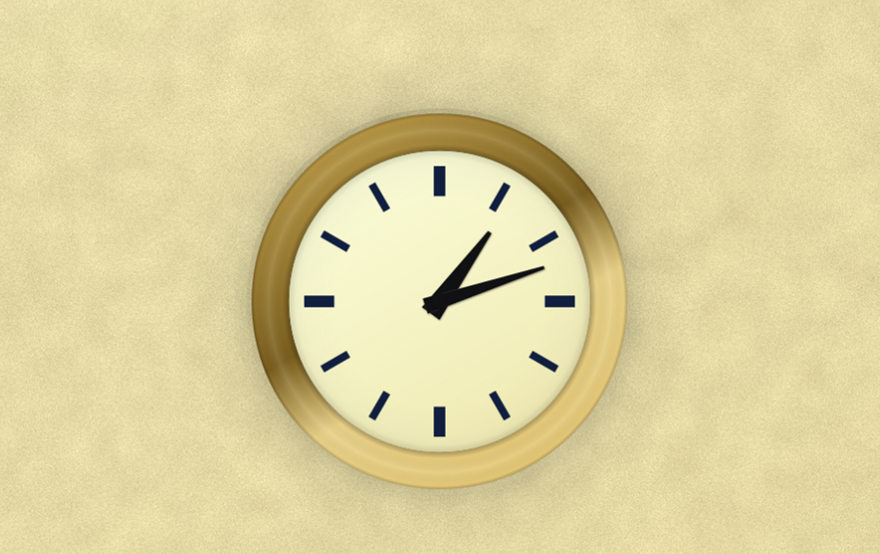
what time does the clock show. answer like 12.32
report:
1.12
